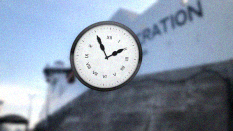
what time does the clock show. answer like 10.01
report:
1.55
